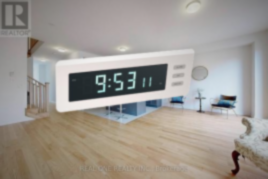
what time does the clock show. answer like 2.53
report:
9.53
